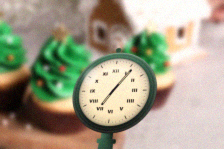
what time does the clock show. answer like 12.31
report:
7.06
